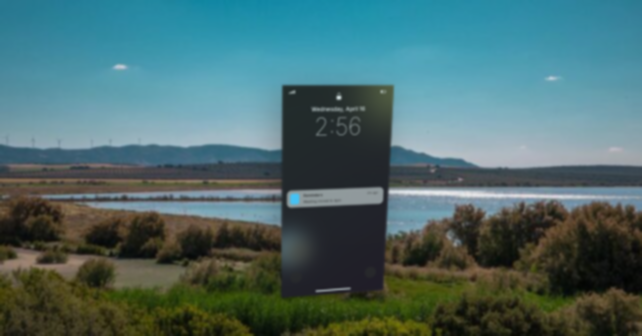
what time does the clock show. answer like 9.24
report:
2.56
